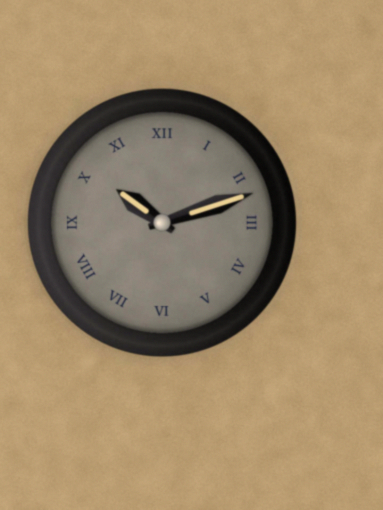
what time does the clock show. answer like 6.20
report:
10.12
